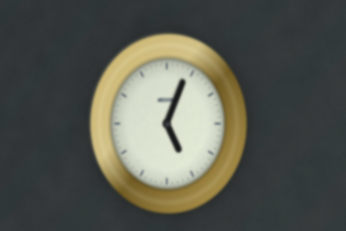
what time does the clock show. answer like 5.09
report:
5.04
